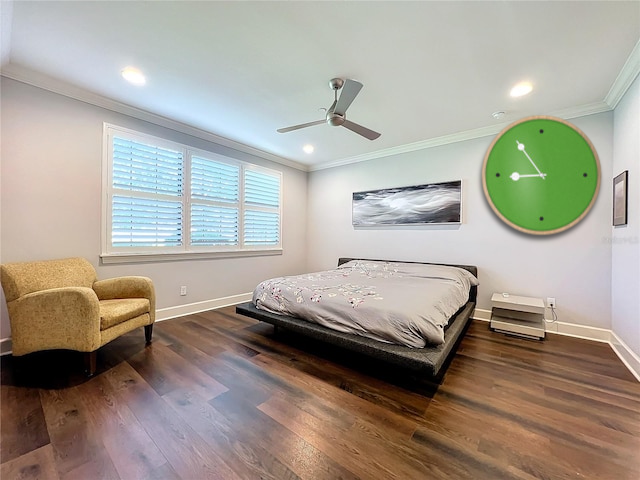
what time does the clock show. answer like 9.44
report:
8.54
